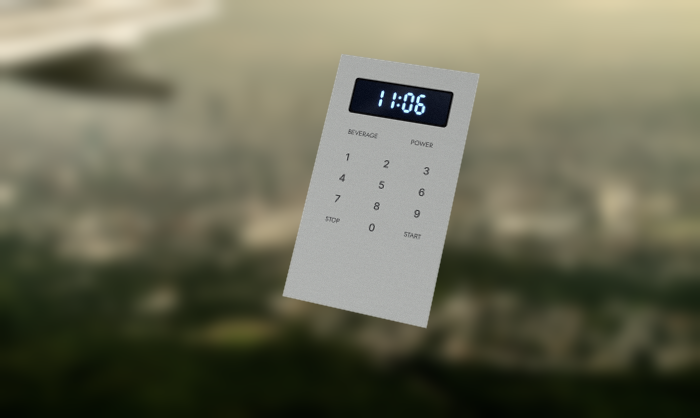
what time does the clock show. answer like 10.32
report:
11.06
